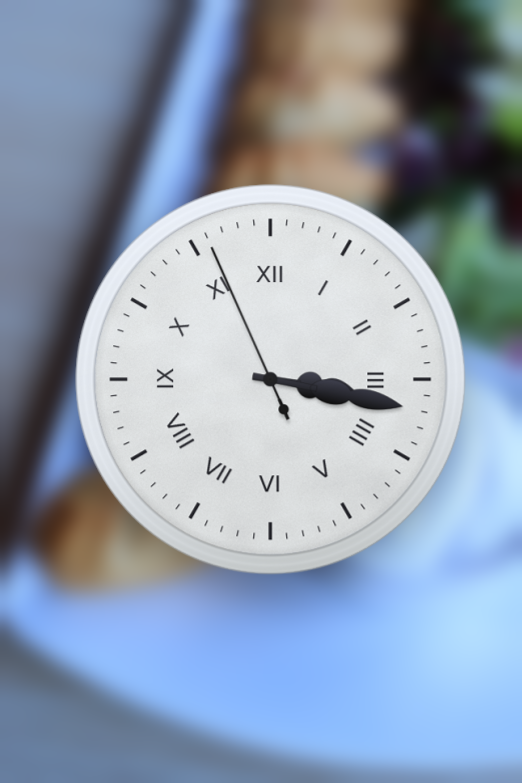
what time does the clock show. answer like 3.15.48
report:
3.16.56
